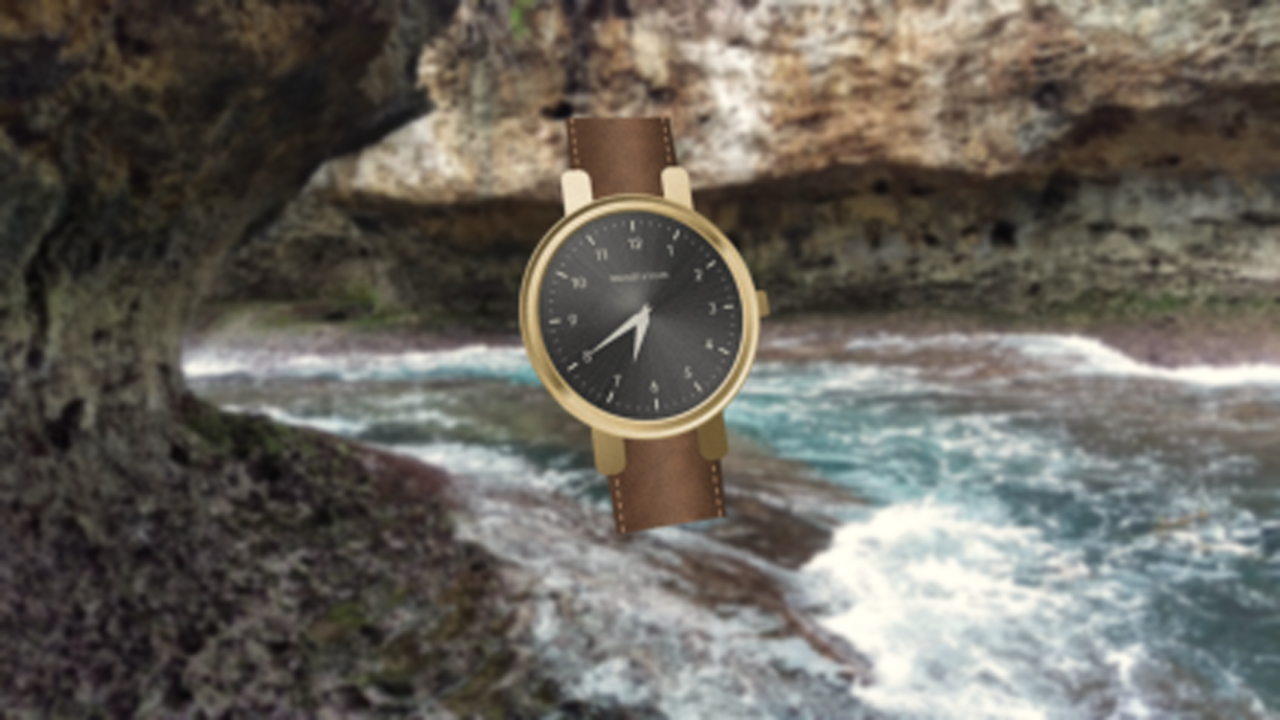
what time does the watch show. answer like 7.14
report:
6.40
